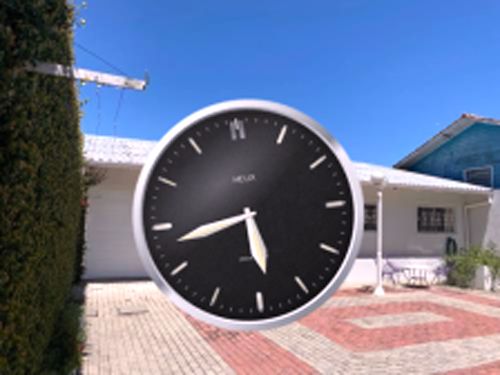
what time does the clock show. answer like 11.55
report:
5.43
